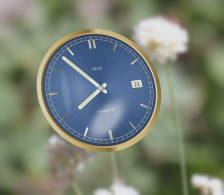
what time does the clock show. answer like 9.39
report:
7.53
